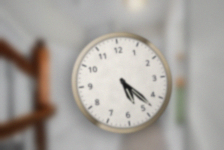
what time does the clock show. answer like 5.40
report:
5.23
